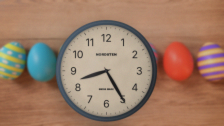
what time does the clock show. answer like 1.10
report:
8.25
